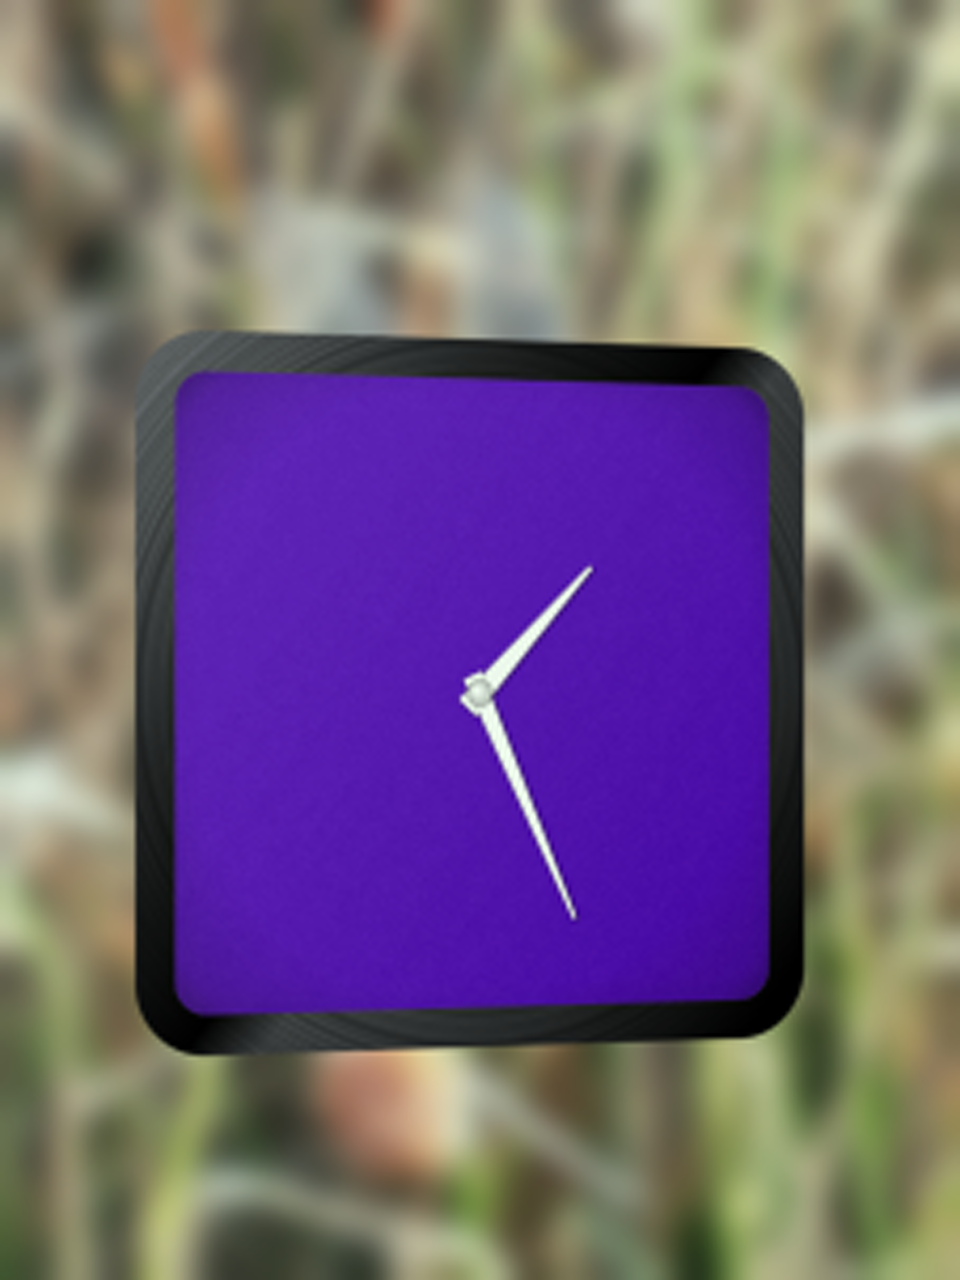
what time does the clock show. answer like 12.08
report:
1.26
